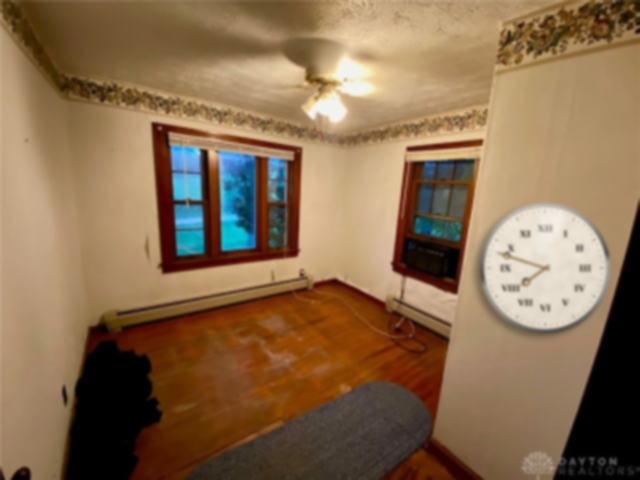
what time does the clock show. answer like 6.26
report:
7.48
